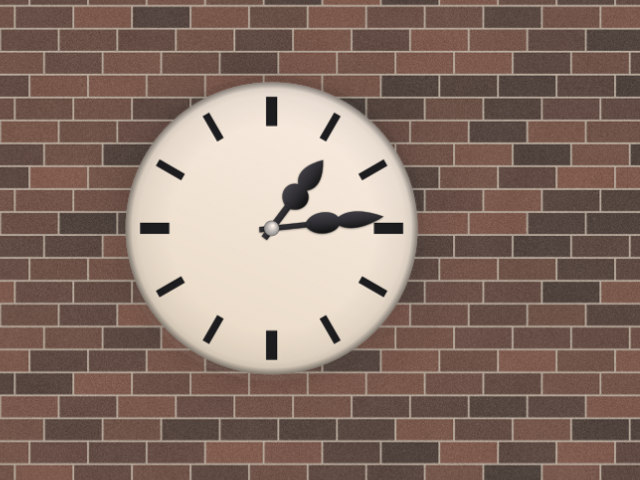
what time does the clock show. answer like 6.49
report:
1.14
